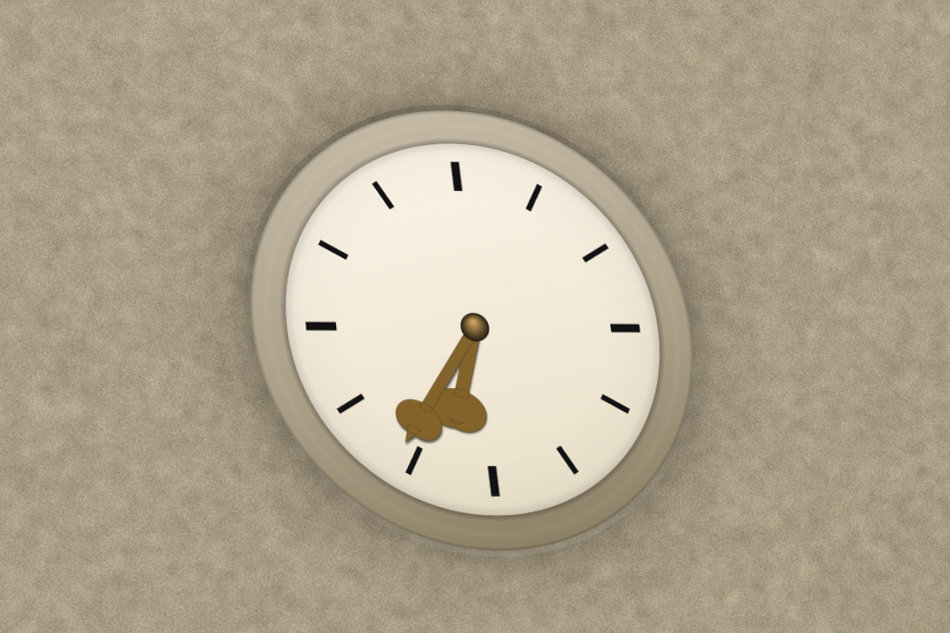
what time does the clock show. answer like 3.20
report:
6.36
